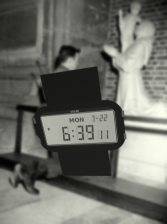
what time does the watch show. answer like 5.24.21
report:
6.39.11
